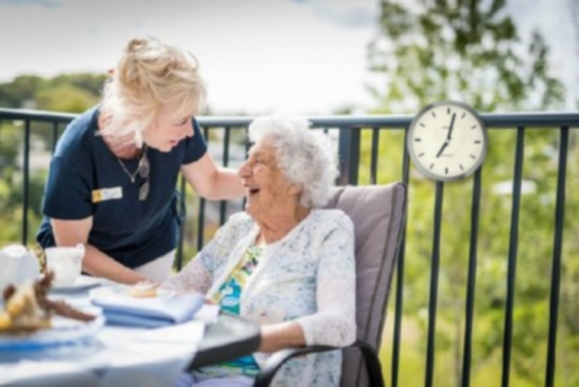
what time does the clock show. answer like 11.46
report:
7.02
